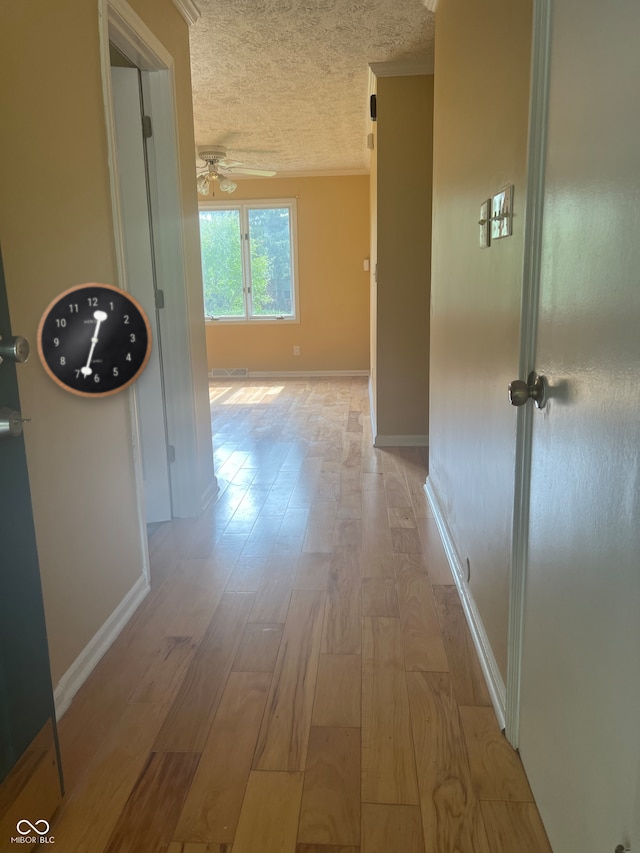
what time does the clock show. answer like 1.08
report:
12.33
